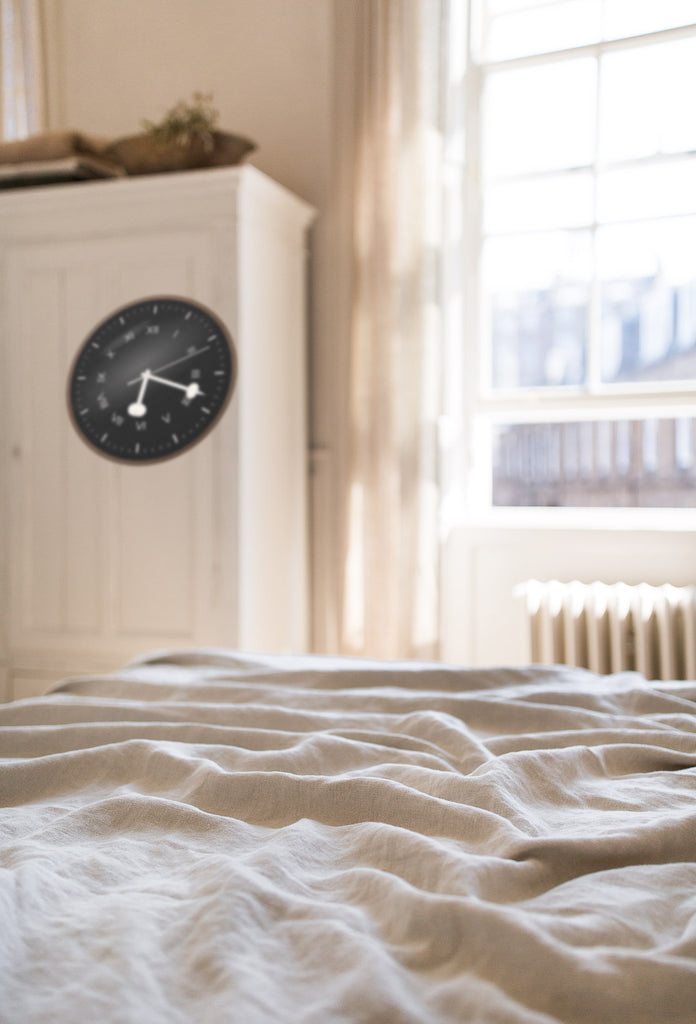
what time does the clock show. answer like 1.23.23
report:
6.18.11
